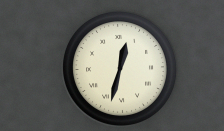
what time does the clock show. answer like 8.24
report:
12.33
